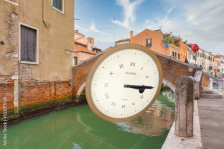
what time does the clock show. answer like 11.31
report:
3.15
